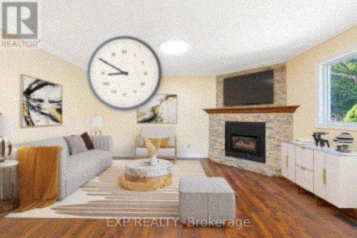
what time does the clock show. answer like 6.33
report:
8.50
